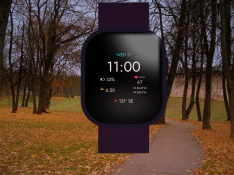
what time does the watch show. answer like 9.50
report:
11.00
